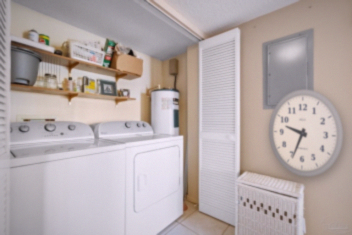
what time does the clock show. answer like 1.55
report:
9.34
